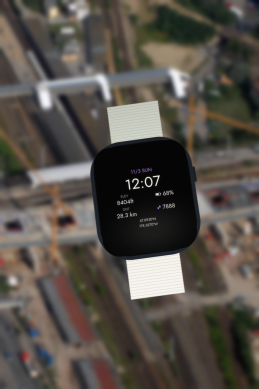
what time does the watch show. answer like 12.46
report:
12.07
